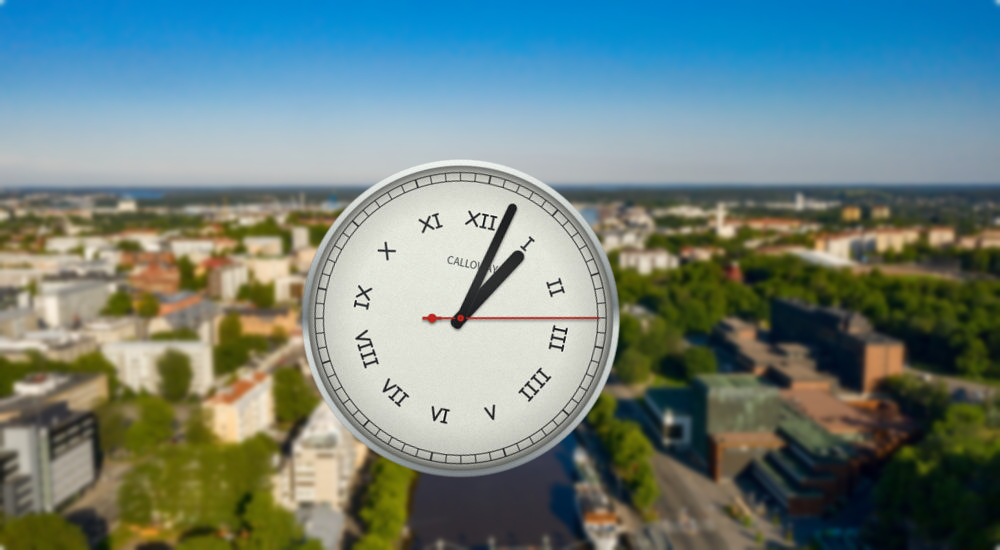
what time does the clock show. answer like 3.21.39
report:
1.02.13
